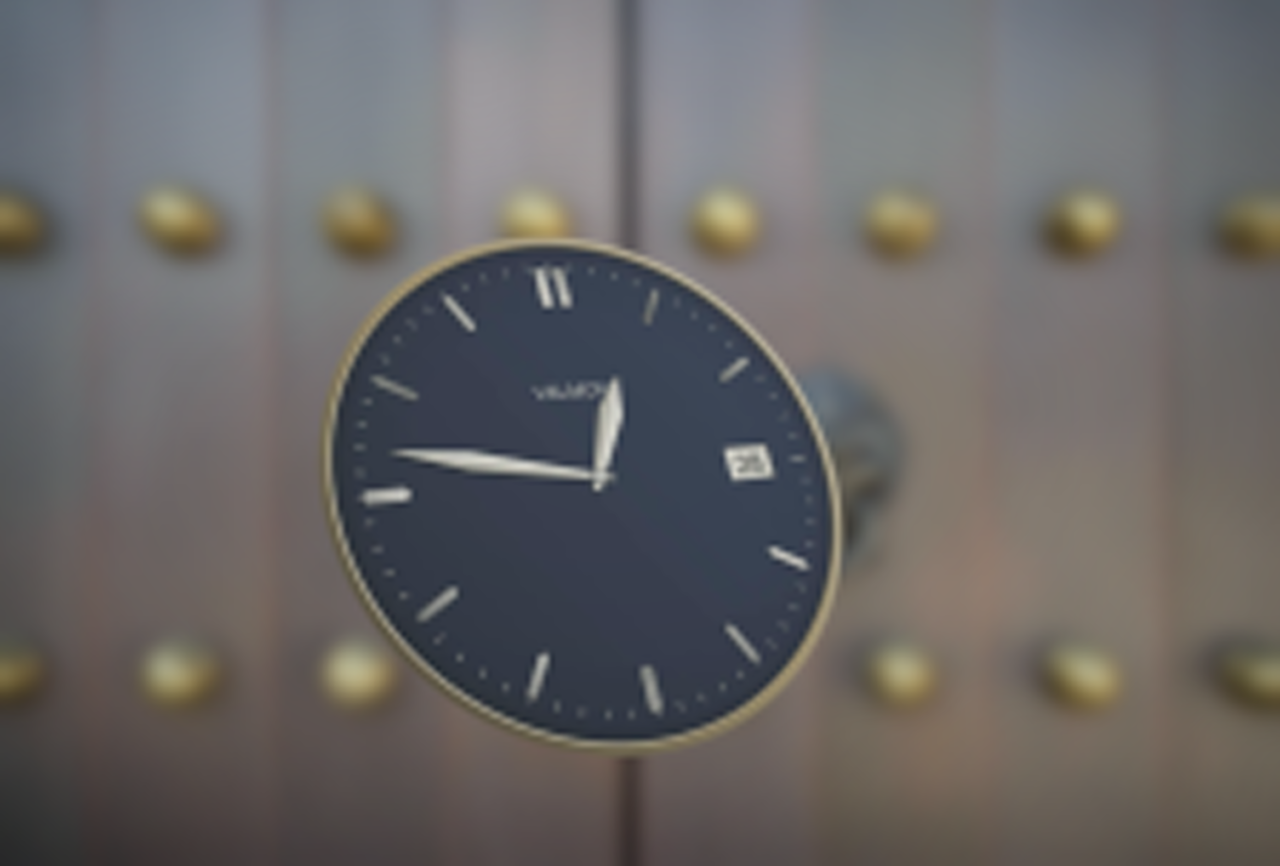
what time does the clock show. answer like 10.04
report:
12.47
